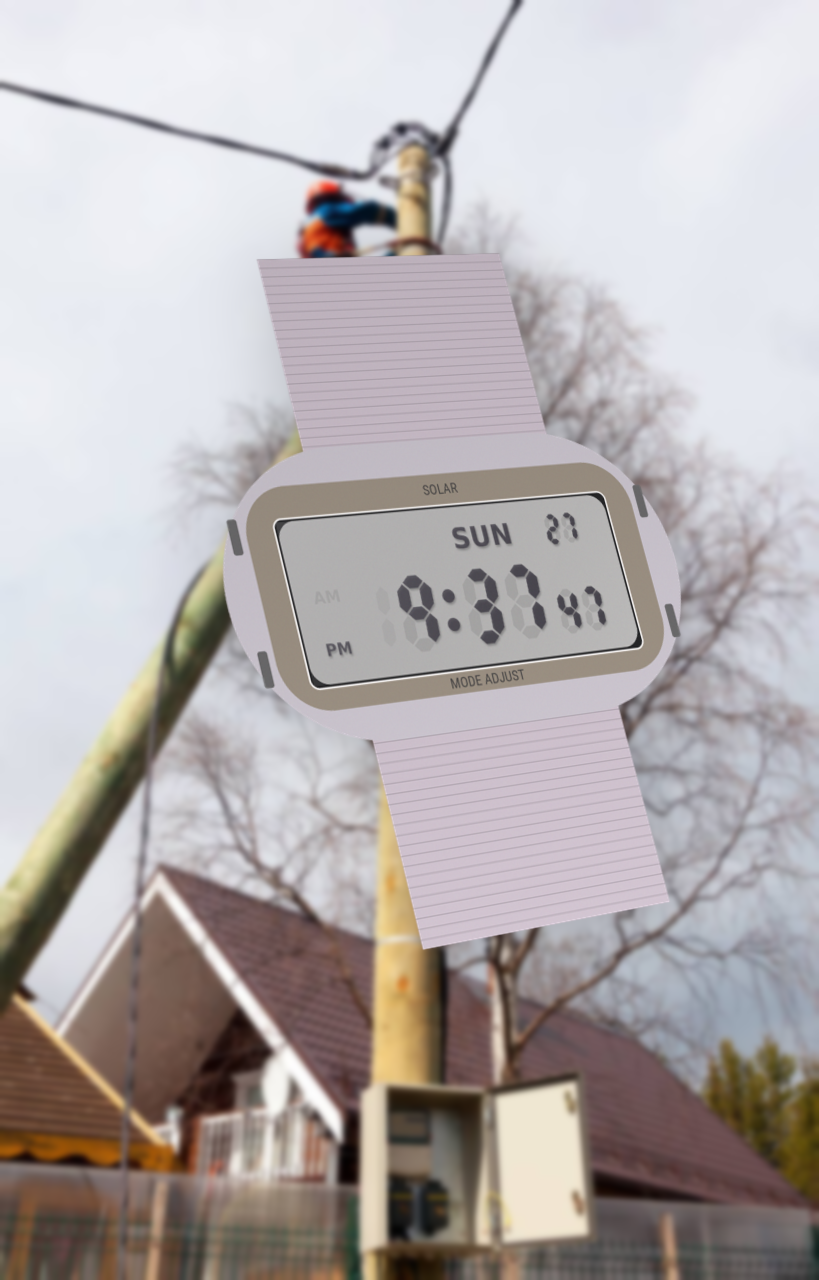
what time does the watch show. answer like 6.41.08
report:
9.37.47
